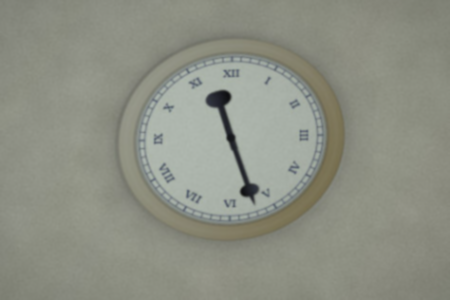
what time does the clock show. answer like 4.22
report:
11.27
